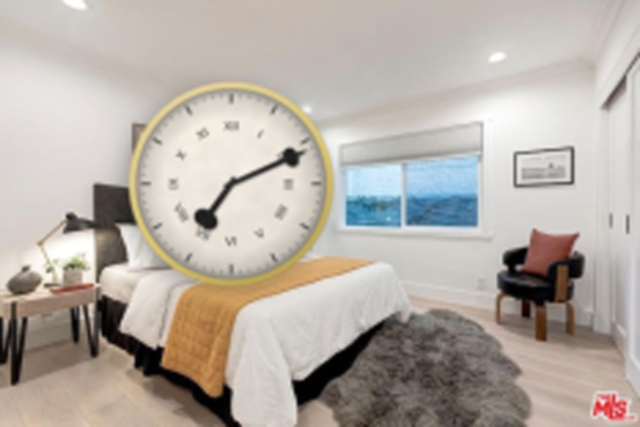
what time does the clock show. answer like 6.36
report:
7.11
